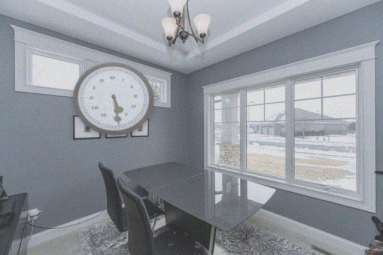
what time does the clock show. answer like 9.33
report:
5.29
